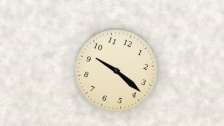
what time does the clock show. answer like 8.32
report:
9.18
